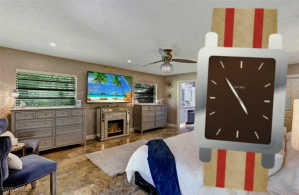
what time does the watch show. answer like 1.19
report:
4.54
